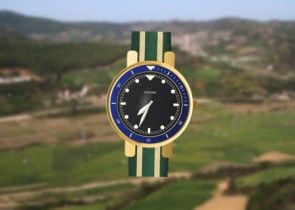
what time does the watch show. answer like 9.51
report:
7.34
